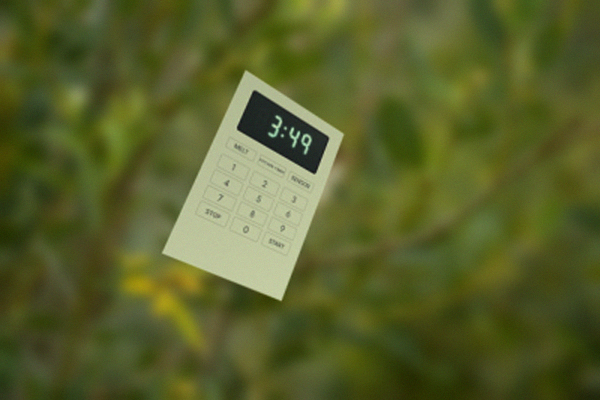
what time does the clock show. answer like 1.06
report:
3.49
